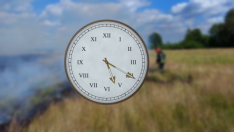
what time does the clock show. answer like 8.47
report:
5.20
